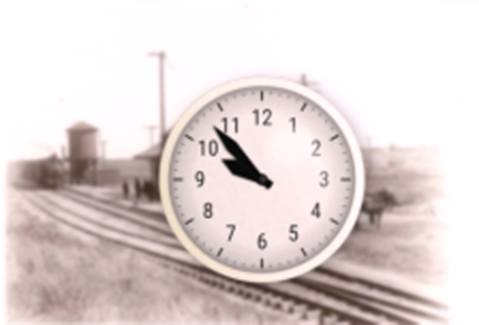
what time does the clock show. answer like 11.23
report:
9.53
